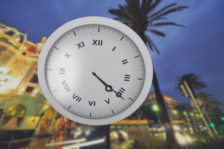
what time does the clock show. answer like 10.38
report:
4.21
